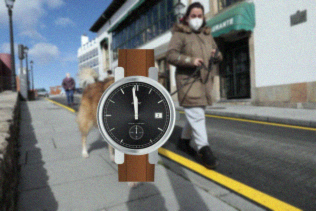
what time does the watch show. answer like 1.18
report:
11.59
